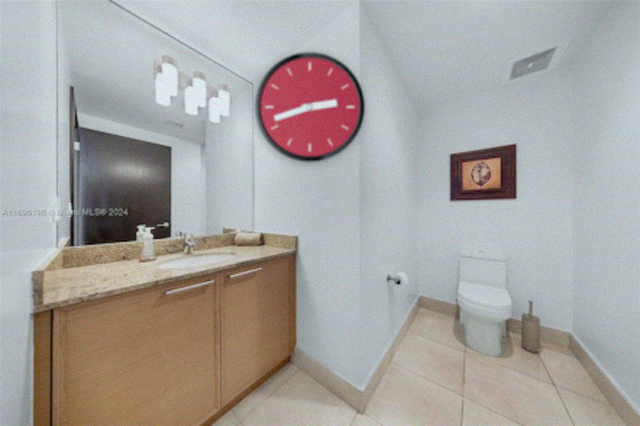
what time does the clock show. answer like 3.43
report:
2.42
